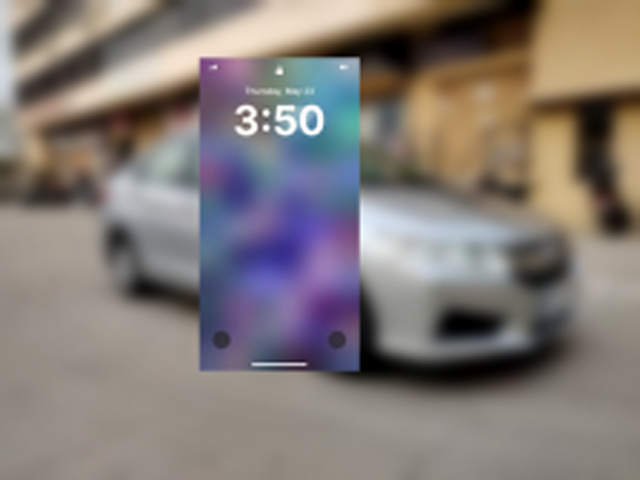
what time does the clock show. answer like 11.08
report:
3.50
